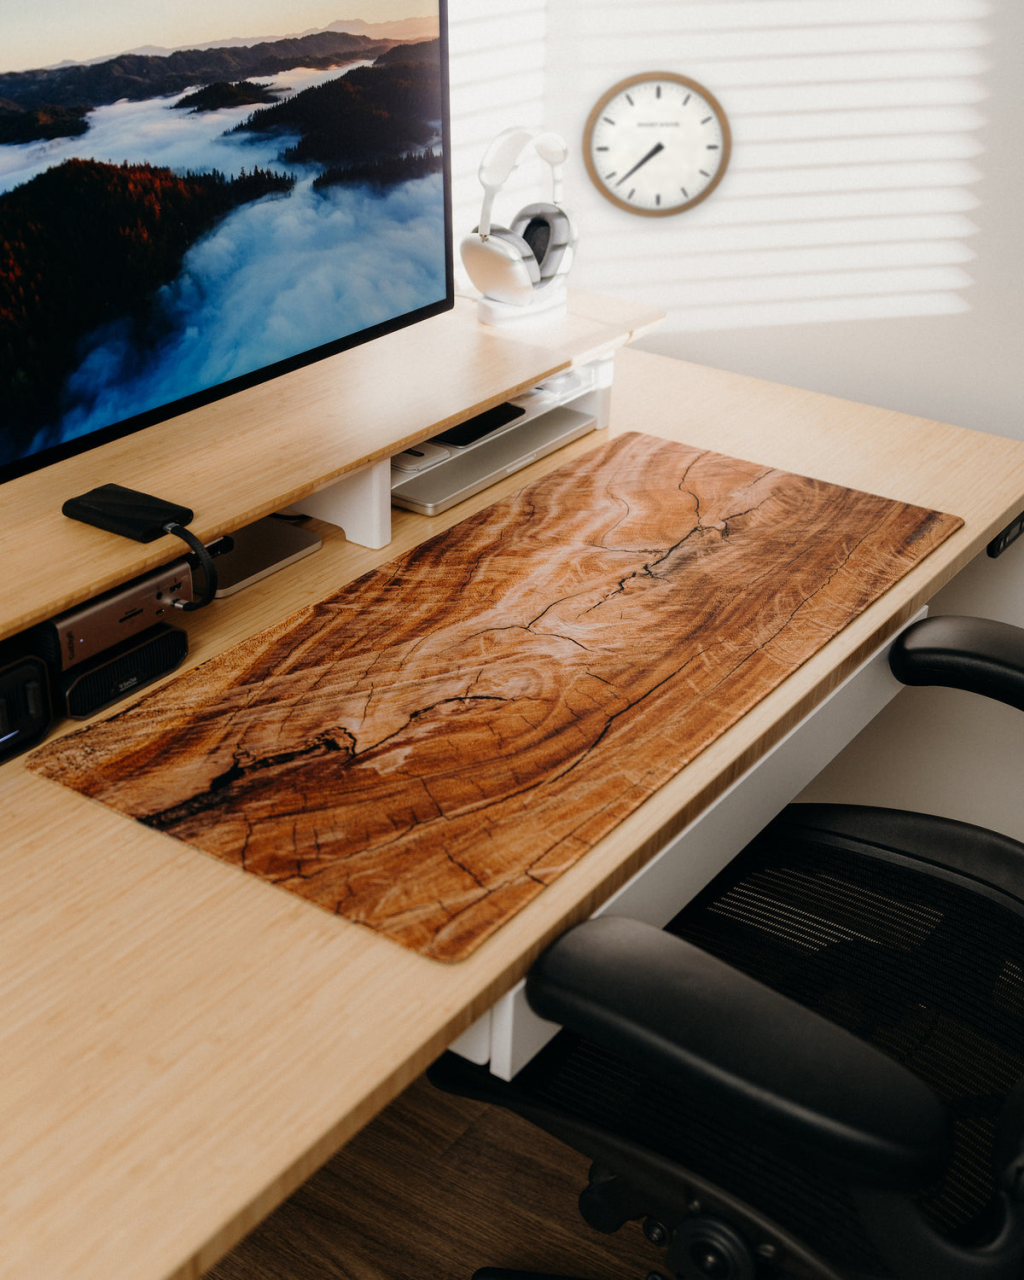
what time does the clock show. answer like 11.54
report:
7.38
